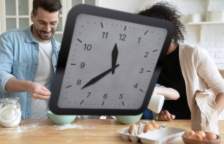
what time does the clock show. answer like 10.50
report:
11.38
